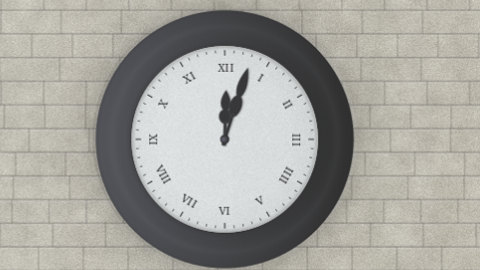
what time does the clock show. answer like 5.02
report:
12.03
